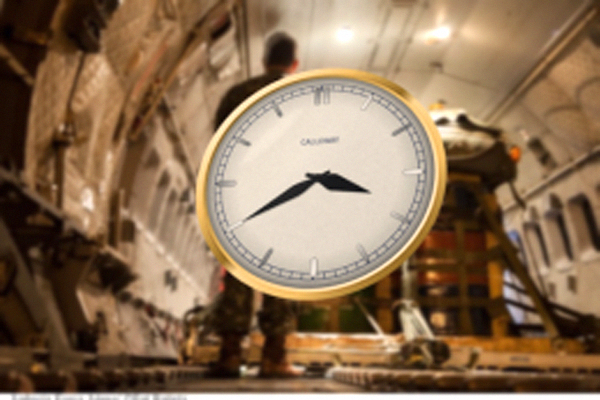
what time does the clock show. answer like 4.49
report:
3.40
